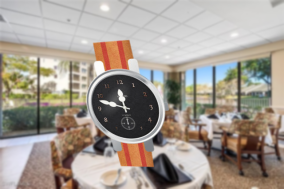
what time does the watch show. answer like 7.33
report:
11.48
